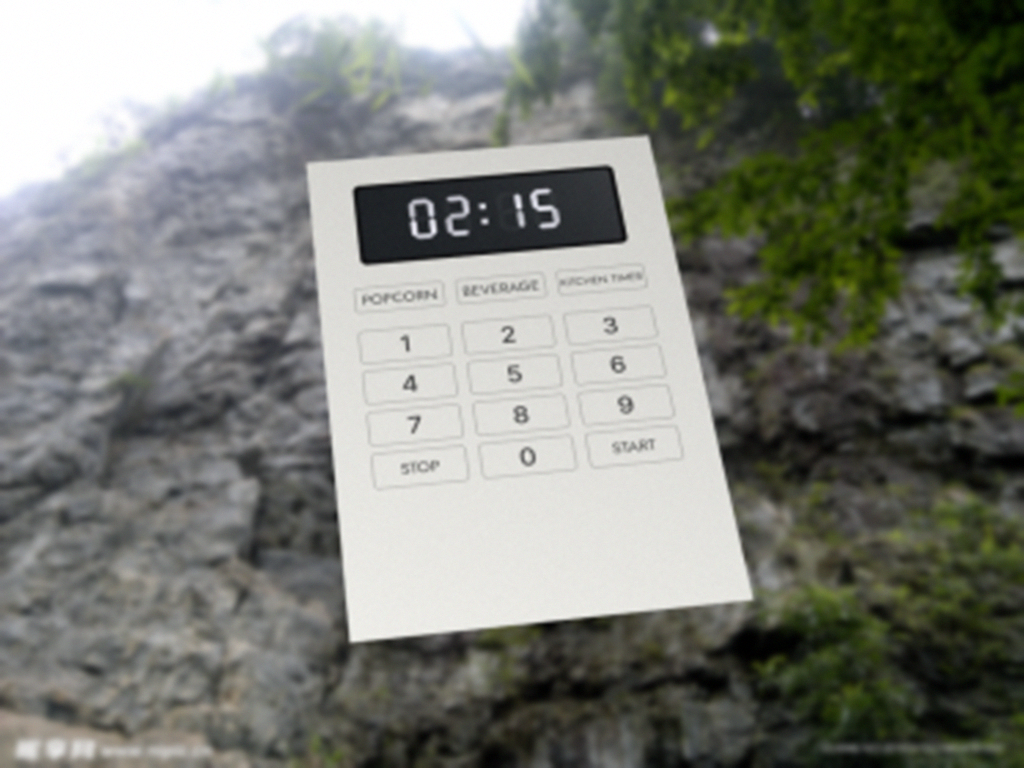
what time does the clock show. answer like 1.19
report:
2.15
